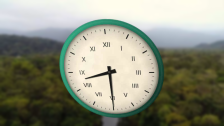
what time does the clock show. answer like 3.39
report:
8.30
